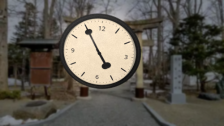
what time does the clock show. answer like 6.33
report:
4.55
